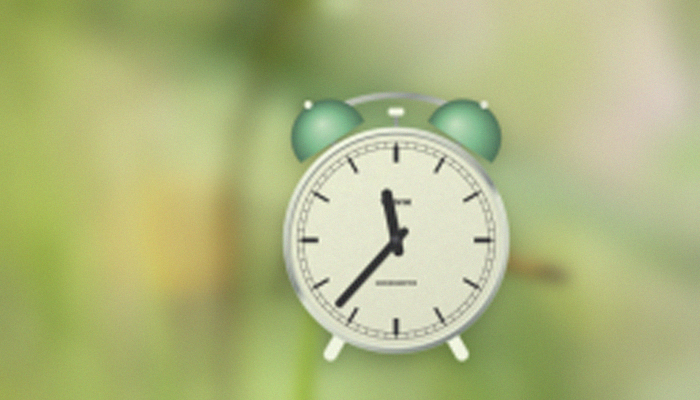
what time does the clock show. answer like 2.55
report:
11.37
